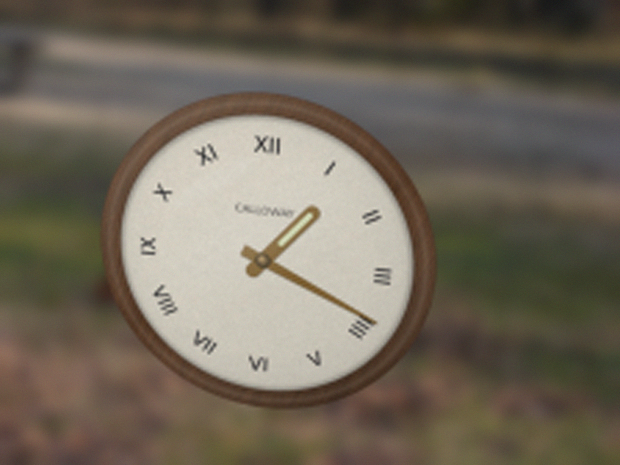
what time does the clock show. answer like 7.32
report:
1.19
